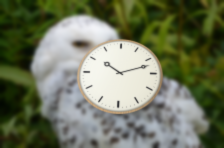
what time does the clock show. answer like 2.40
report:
10.12
